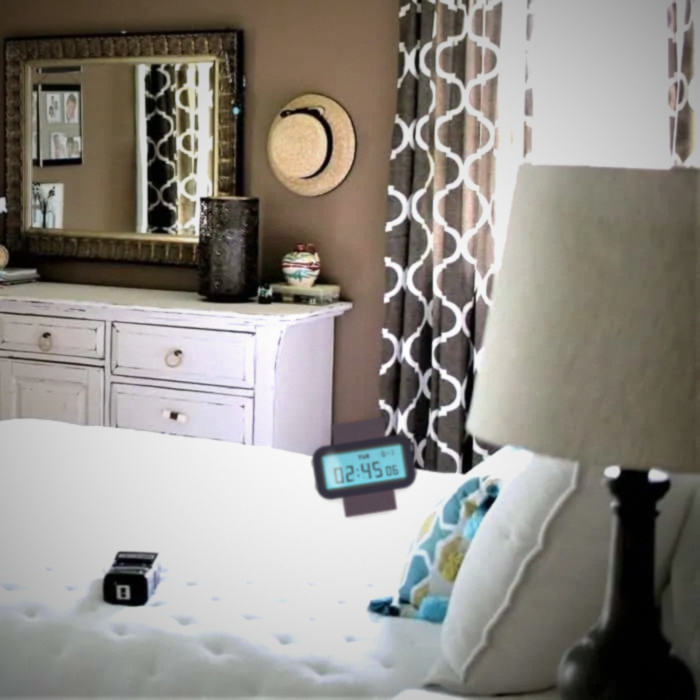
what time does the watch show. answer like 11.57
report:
2.45
